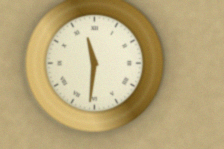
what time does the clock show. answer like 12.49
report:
11.31
